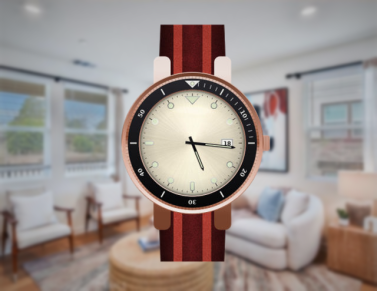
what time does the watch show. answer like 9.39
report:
5.16
